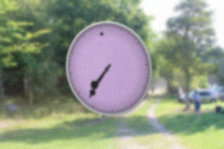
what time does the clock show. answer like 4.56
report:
7.37
